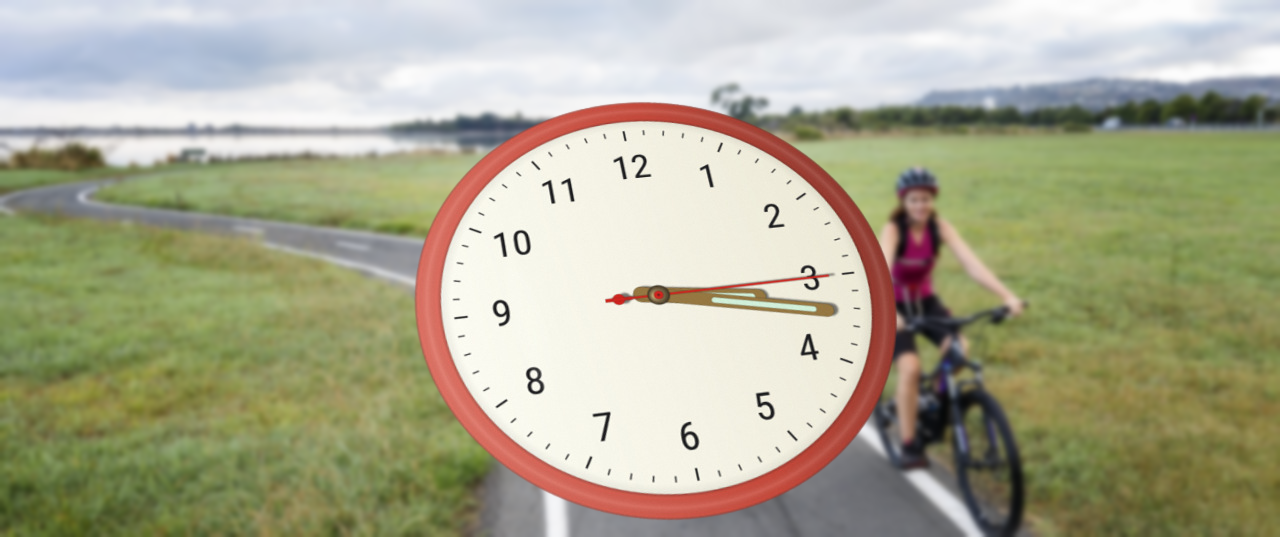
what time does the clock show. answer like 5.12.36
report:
3.17.15
